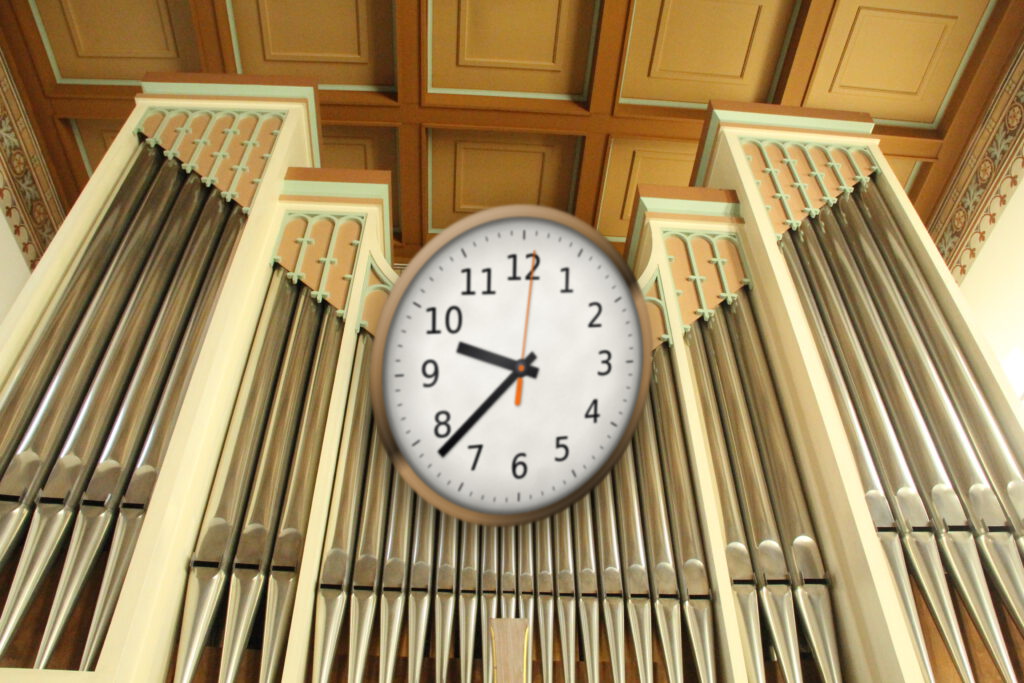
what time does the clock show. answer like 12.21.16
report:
9.38.01
